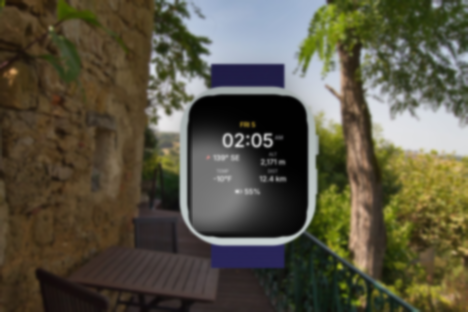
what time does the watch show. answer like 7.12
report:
2.05
